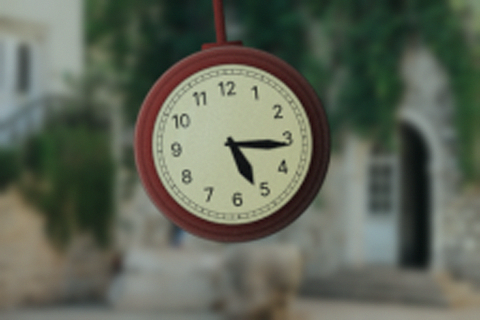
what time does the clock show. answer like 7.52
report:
5.16
